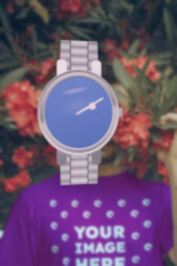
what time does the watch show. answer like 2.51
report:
2.10
